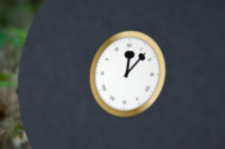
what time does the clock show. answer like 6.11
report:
12.07
